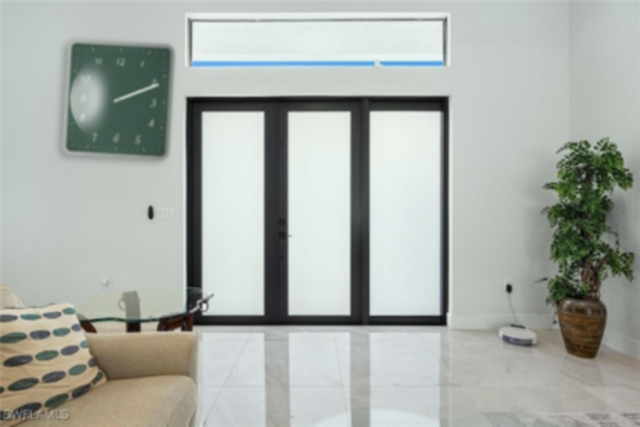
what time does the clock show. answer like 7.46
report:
2.11
